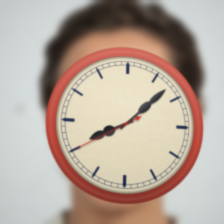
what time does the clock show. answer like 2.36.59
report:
8.07.40
